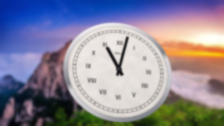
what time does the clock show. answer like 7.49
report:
11.02
